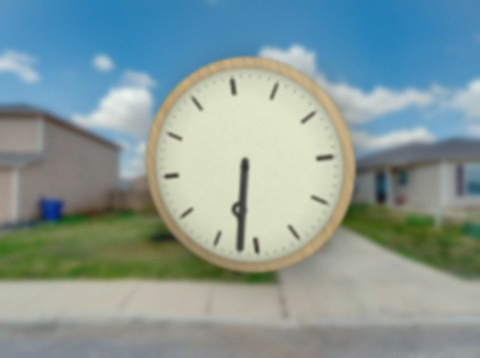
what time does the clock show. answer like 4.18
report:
6.32
